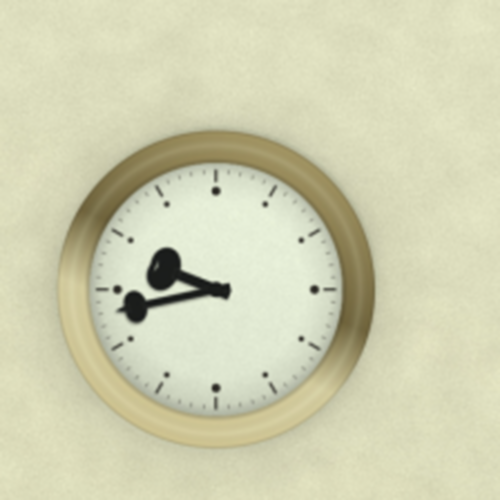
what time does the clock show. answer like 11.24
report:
9.43
